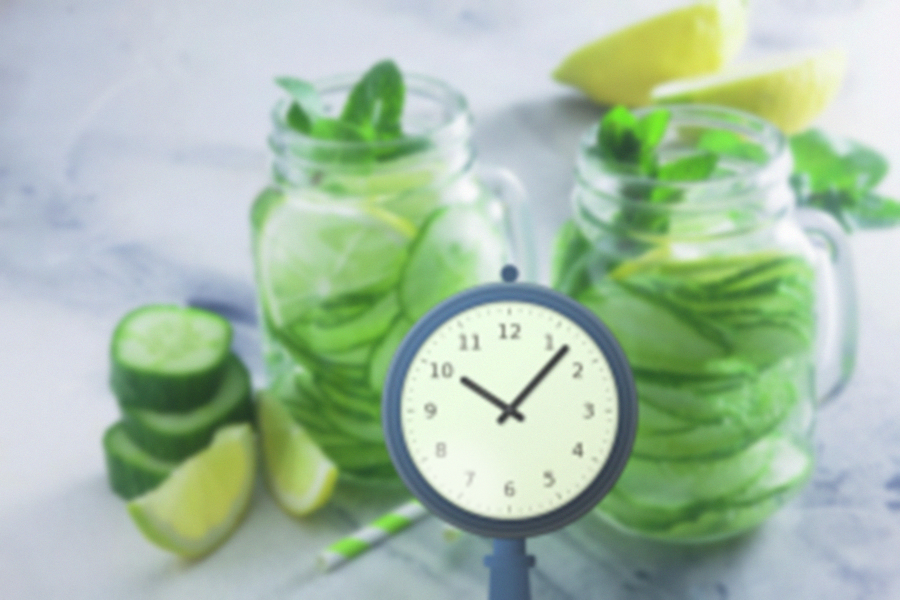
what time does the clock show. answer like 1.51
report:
10.07
